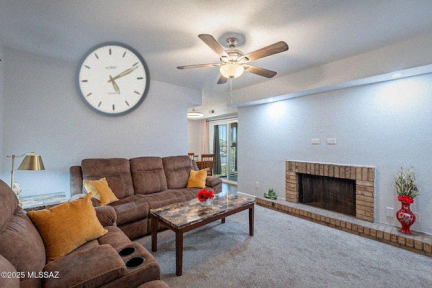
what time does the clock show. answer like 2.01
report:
5.11
